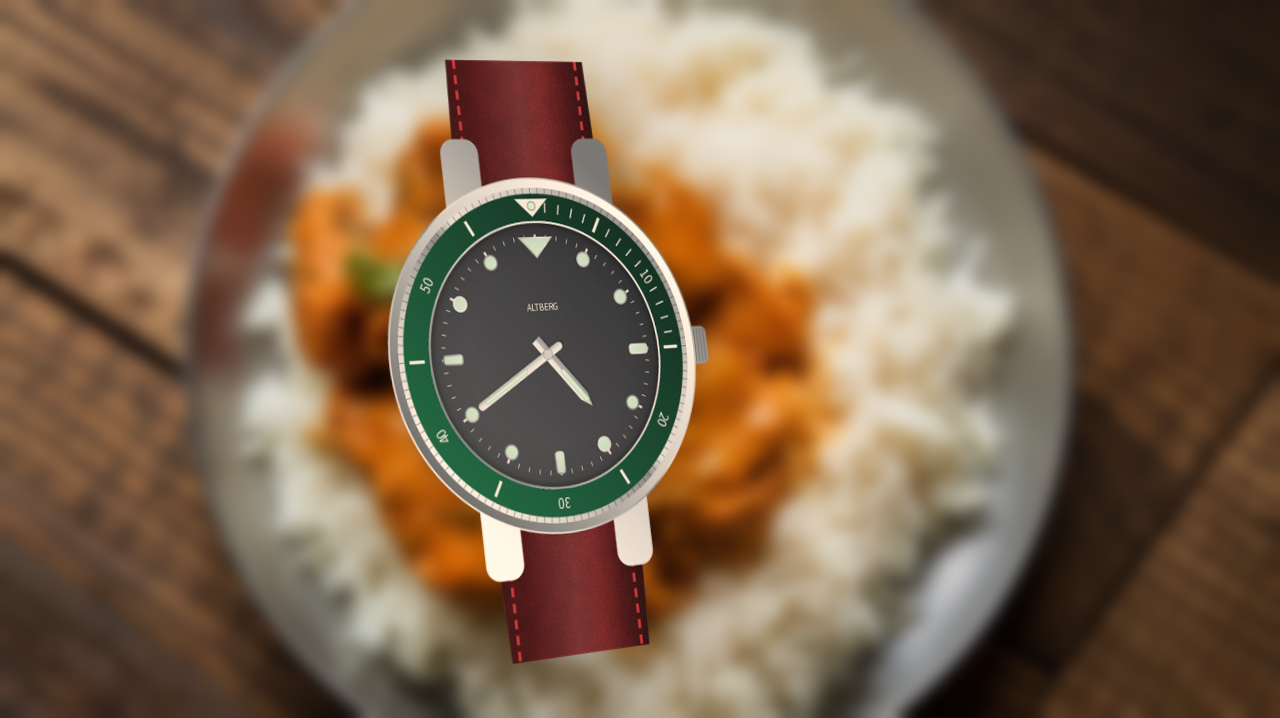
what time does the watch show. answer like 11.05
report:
4.40
